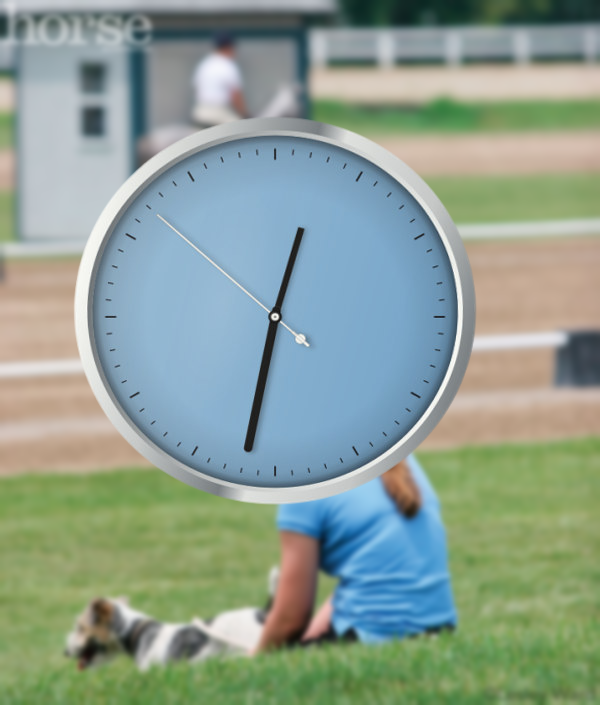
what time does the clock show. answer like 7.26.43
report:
12.31.52
